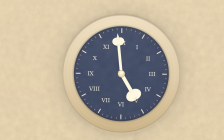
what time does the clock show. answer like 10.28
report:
4.59
